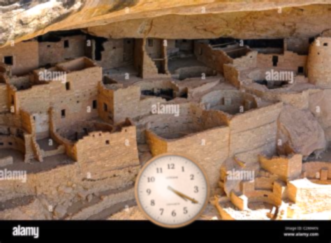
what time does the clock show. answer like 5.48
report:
4.20
